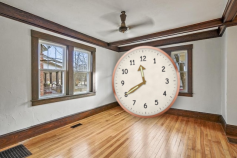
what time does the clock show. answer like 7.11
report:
11.40
